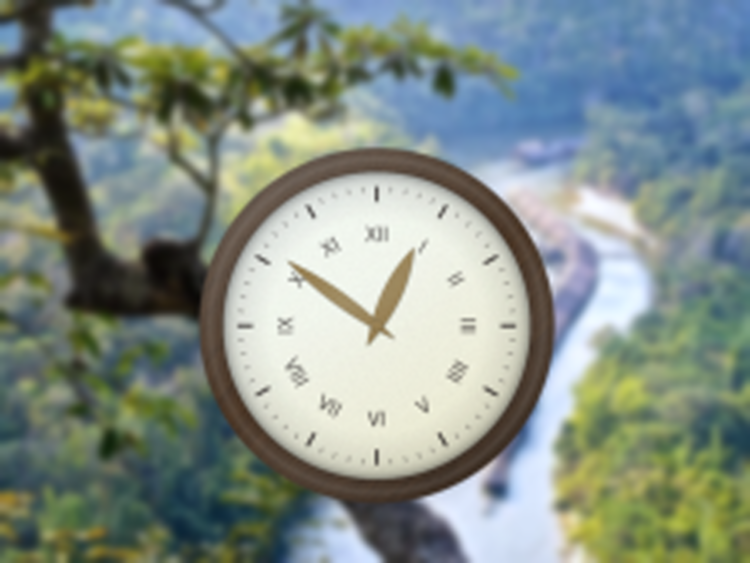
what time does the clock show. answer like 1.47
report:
12.51
